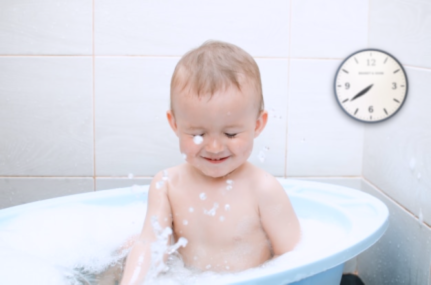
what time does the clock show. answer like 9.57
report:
7.39
